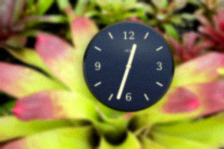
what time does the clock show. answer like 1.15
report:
12.33
